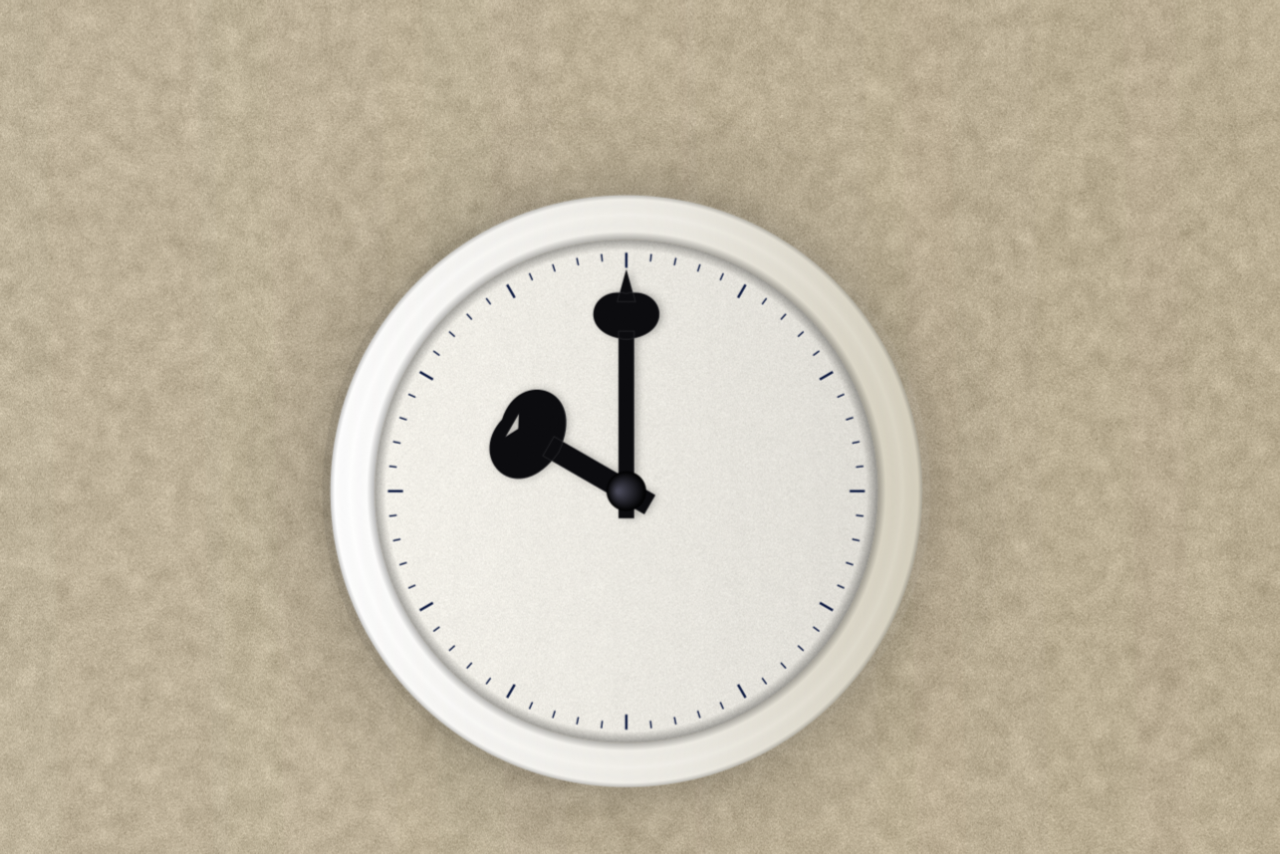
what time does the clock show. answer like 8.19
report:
10.00
